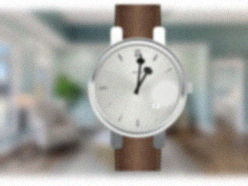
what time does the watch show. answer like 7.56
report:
1.01
